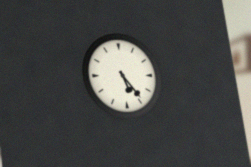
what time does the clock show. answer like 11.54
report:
5.24
